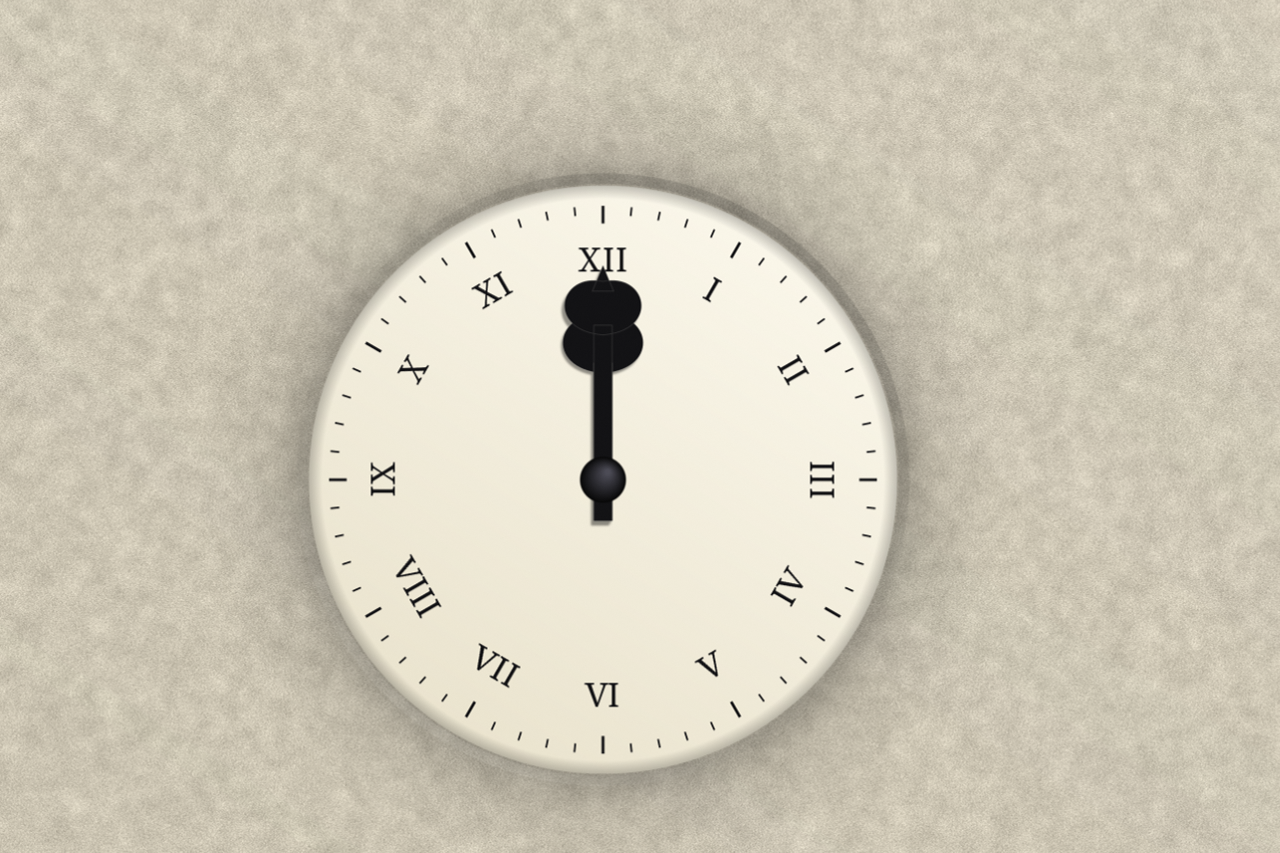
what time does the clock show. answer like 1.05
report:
12.00
